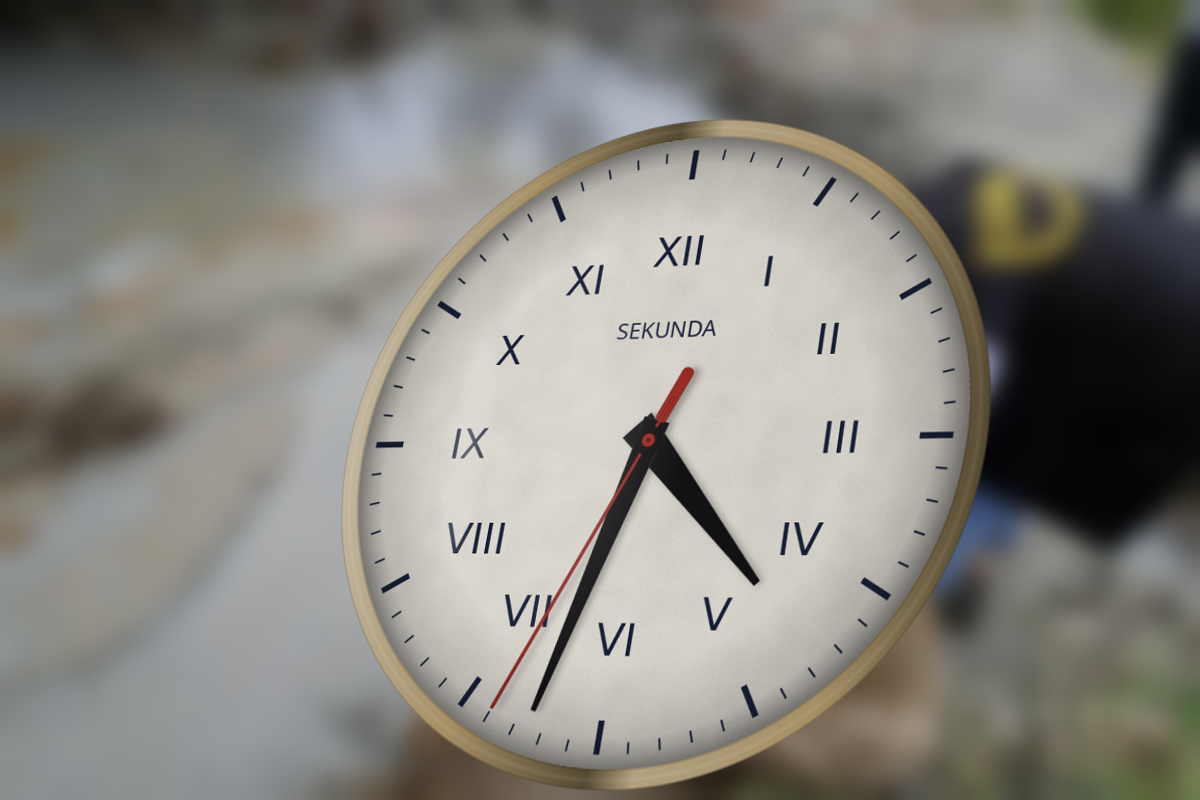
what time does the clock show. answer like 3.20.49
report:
4.32.34
